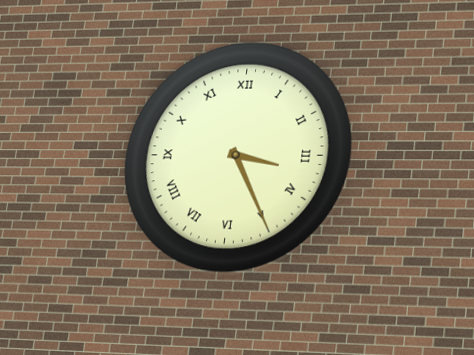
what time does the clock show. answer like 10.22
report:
3.25
